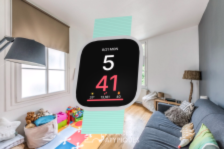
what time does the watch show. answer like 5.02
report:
5.41
